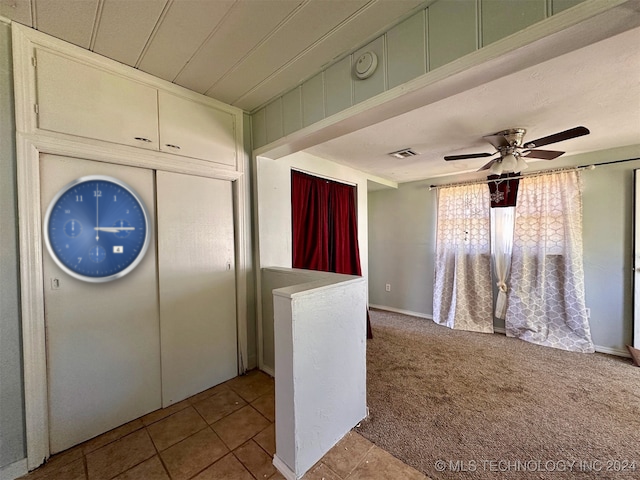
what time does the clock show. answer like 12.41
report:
3.15
